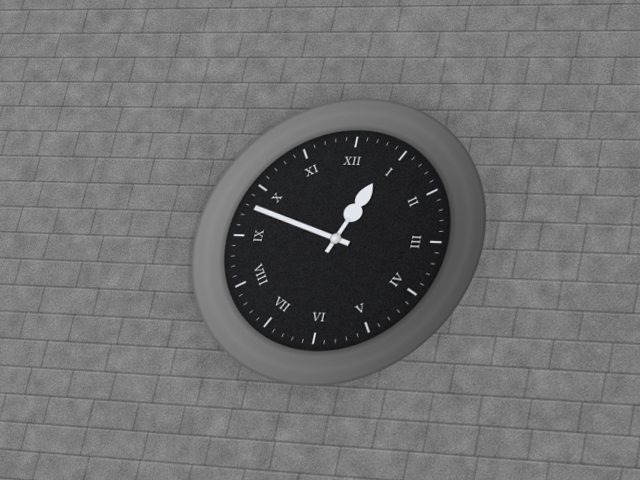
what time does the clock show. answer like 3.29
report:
12.48
